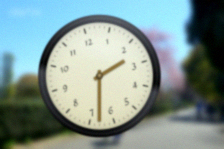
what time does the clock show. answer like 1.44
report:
2.33
